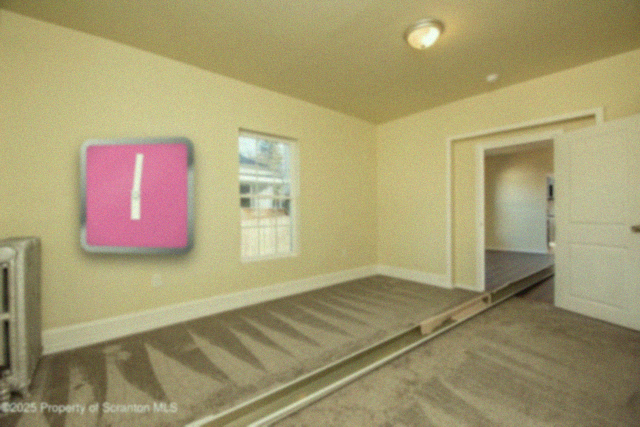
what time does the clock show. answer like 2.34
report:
6.01
